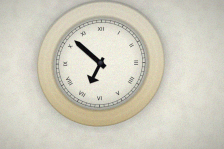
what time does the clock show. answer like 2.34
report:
6.52
